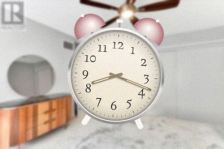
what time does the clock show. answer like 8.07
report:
8.18
